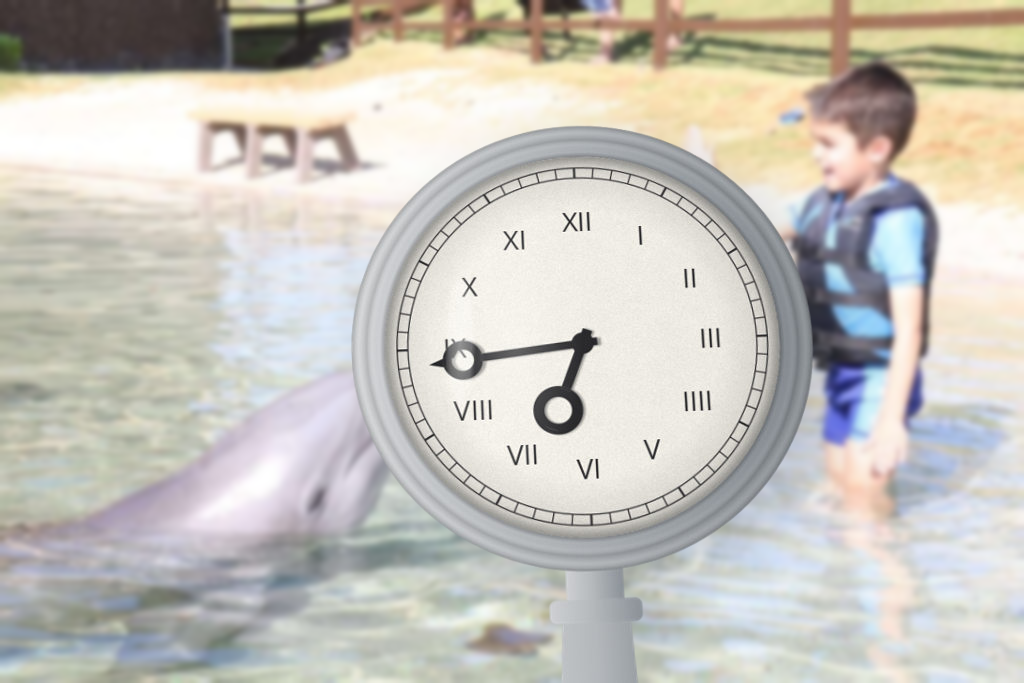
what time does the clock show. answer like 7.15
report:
6.44
